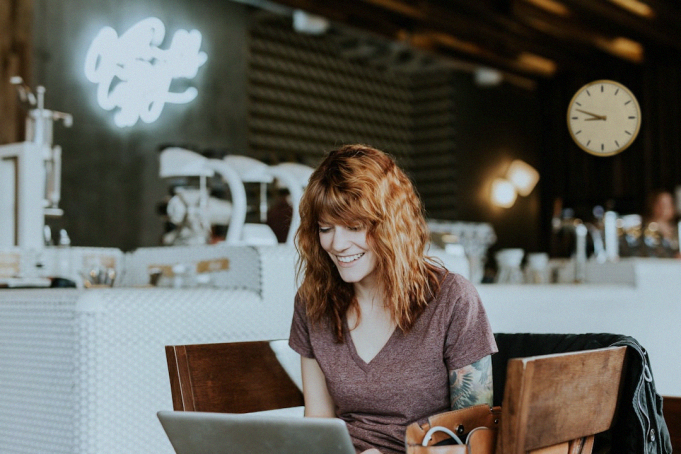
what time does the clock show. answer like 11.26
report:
8.48
